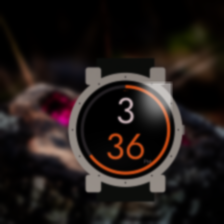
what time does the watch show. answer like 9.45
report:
3.36
